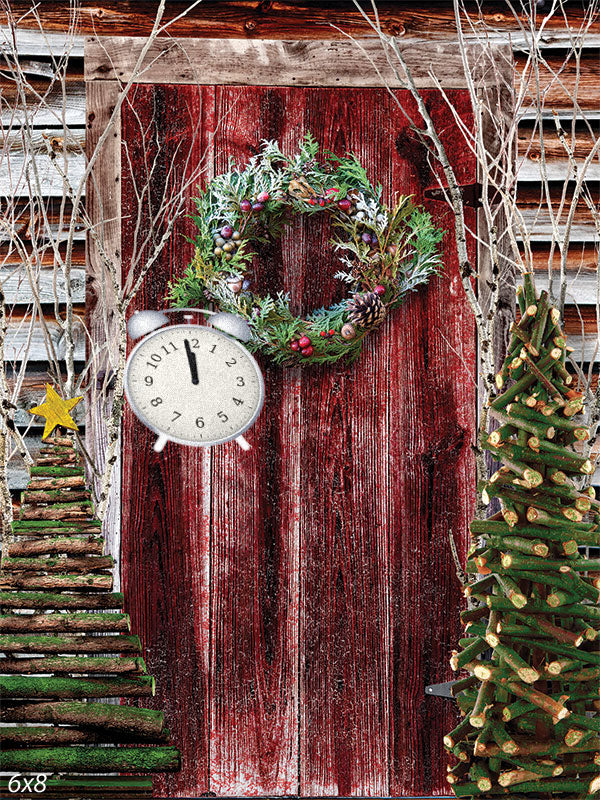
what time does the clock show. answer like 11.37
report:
11.59
